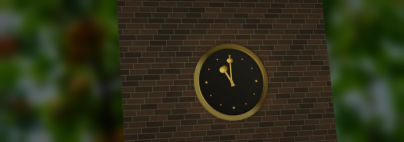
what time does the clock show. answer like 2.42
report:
11.00
